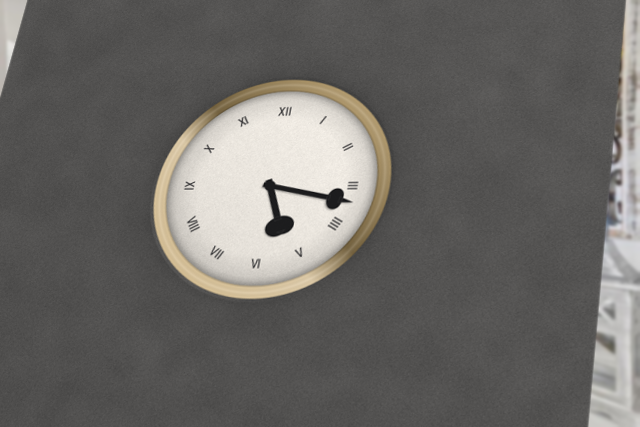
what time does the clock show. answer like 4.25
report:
5.17
